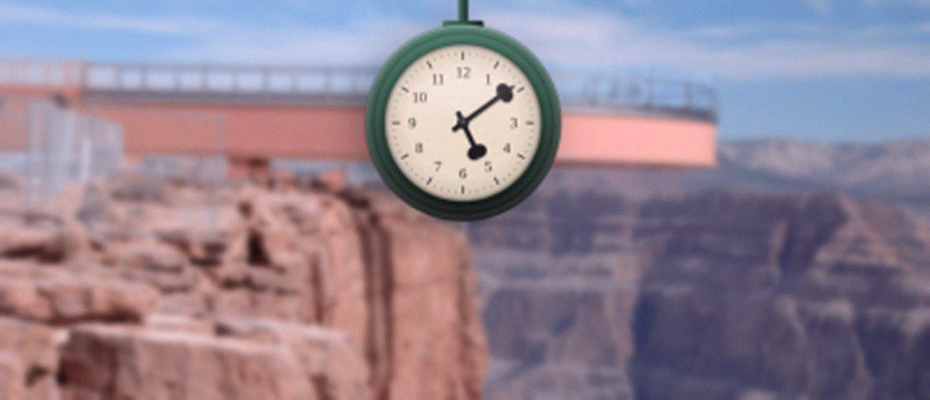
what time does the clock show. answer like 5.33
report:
5.09
